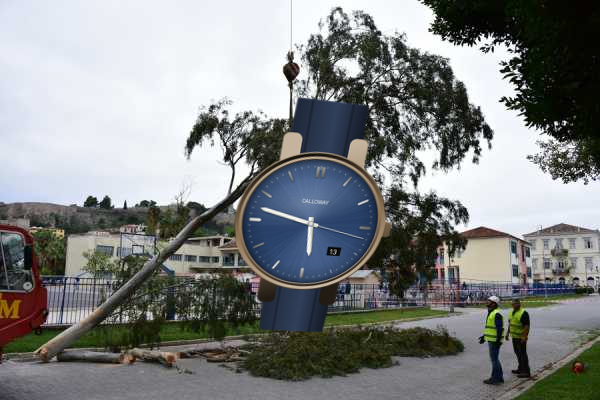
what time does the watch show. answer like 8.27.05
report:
5.47.17
